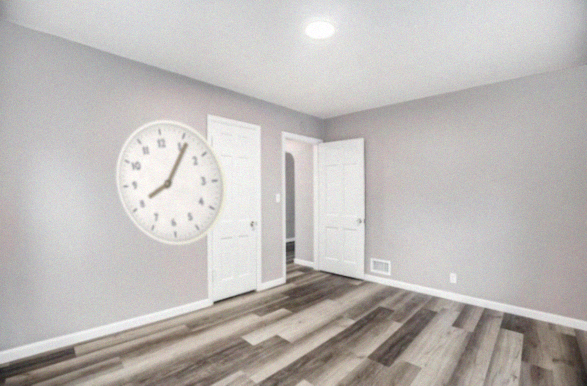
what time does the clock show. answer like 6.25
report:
8.06
